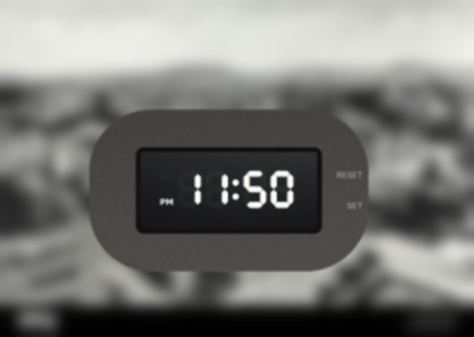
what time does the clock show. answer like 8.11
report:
11.50
